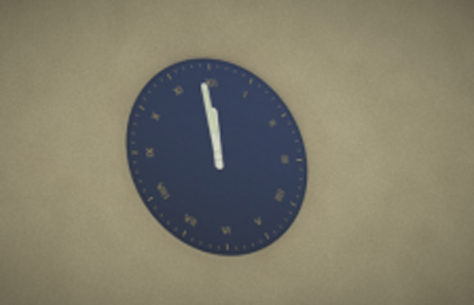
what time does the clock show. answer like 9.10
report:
11.59
